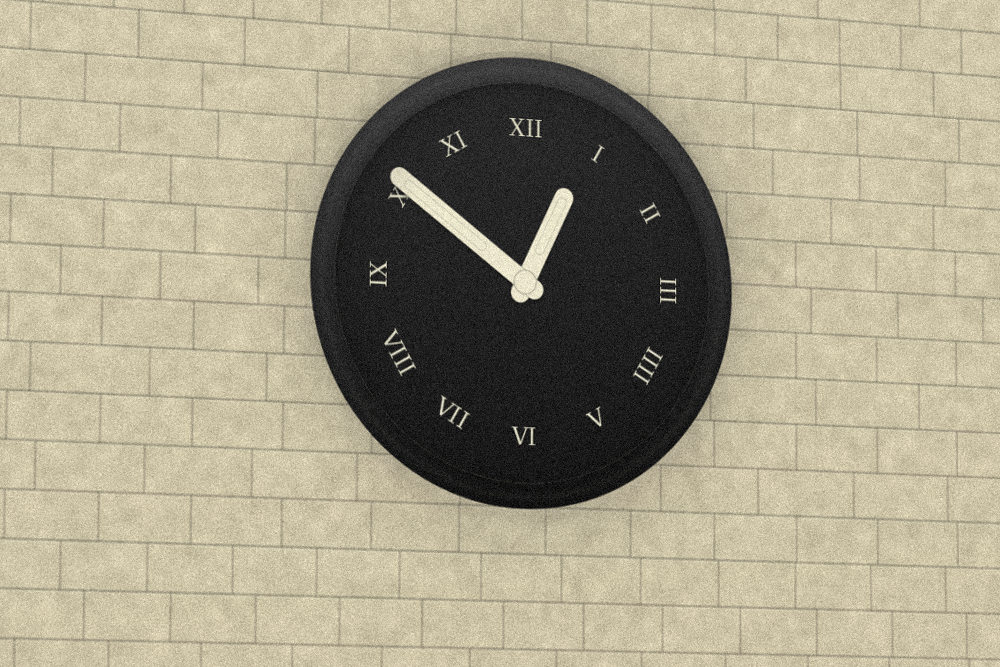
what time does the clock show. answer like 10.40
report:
12.51
